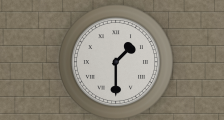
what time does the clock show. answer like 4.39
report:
1.30
